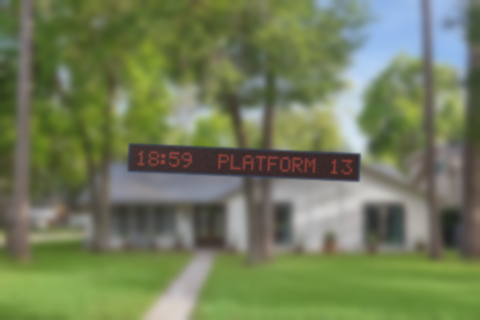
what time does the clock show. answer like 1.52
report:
18.59
